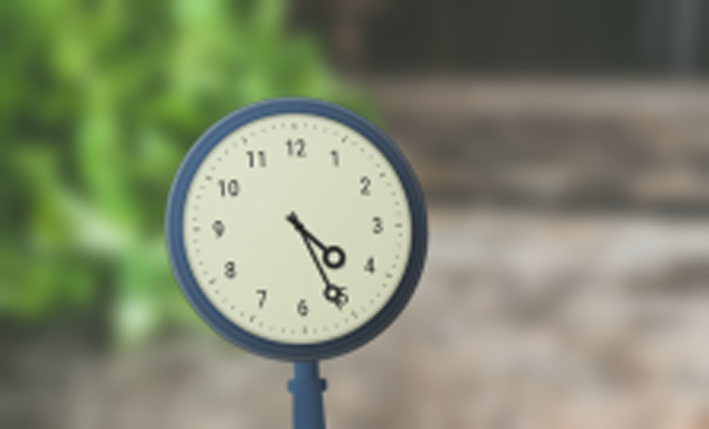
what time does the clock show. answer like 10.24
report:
4.26
